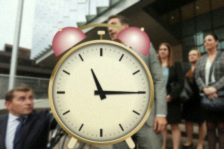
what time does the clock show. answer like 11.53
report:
11.15
